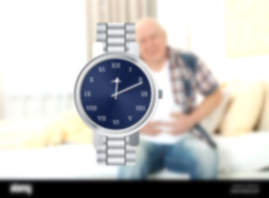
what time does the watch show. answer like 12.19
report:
12.11
